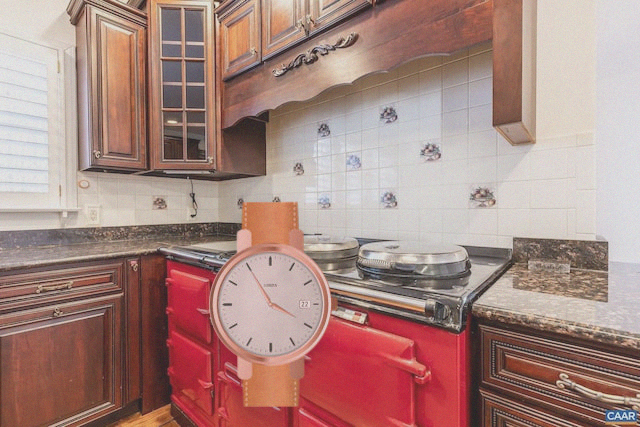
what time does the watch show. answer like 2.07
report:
3.55
